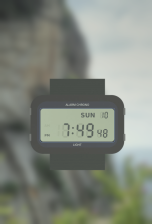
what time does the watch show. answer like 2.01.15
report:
7.49.48
